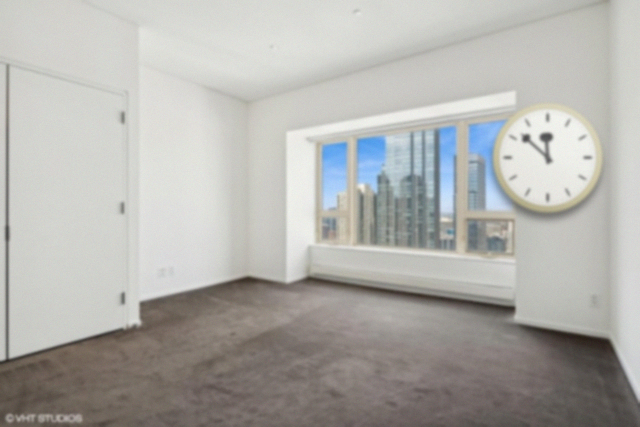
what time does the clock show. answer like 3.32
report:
11.52
